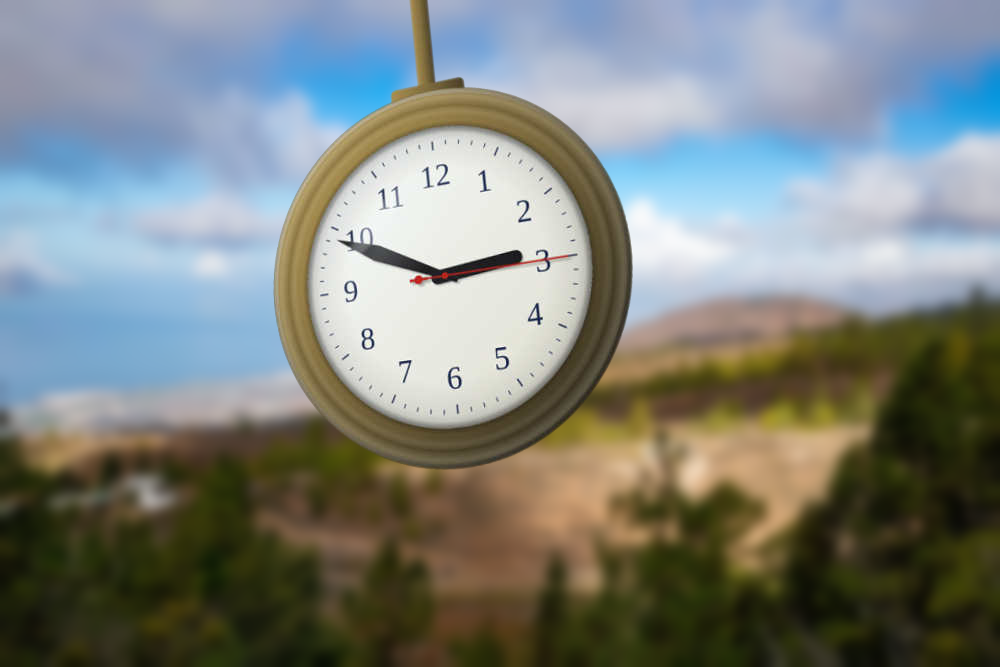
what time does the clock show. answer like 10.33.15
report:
2.49.15
